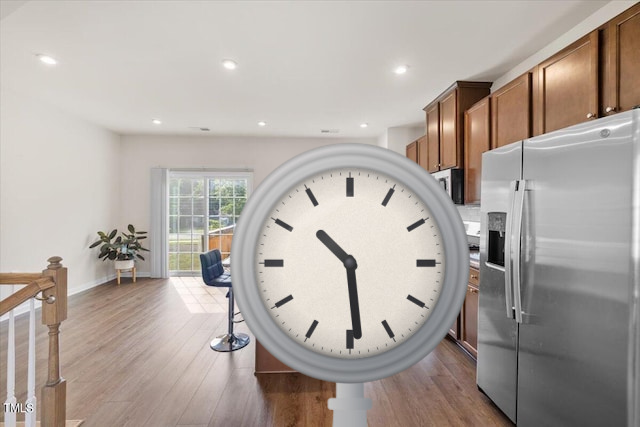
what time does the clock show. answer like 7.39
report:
10.29
